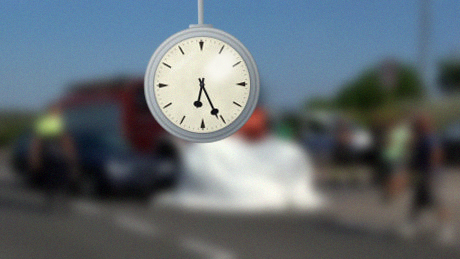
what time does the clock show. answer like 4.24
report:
6.26
